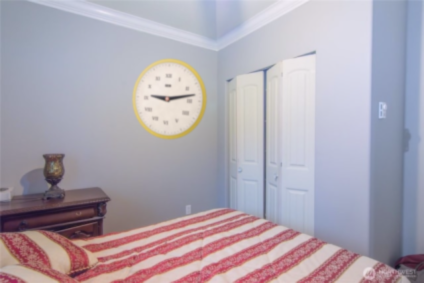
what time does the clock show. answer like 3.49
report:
9.13
